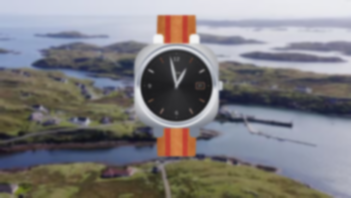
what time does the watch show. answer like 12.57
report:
12.58
